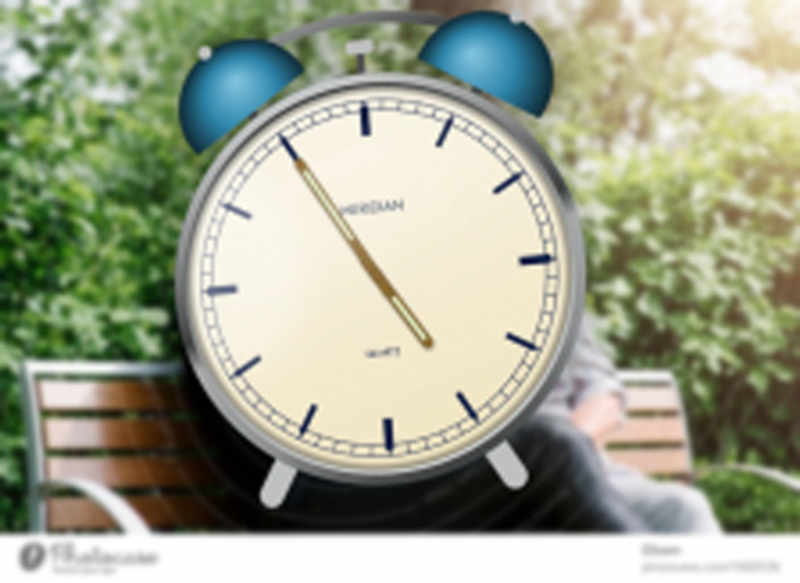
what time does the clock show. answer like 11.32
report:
4.55
